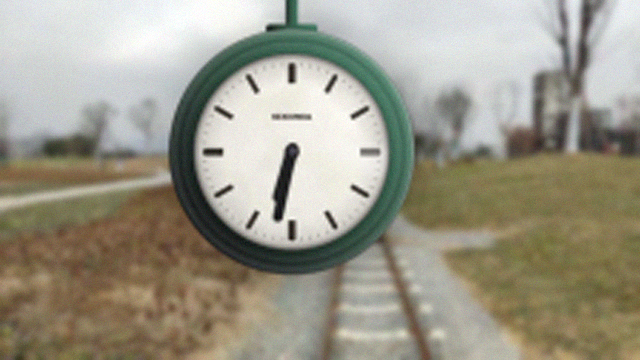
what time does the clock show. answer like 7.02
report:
6.32
